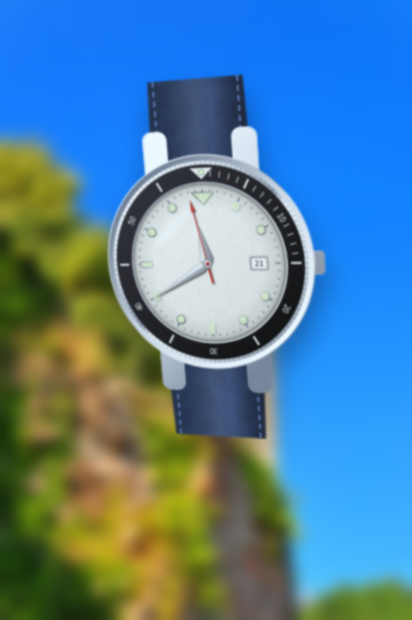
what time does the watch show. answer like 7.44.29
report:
11.39.58
